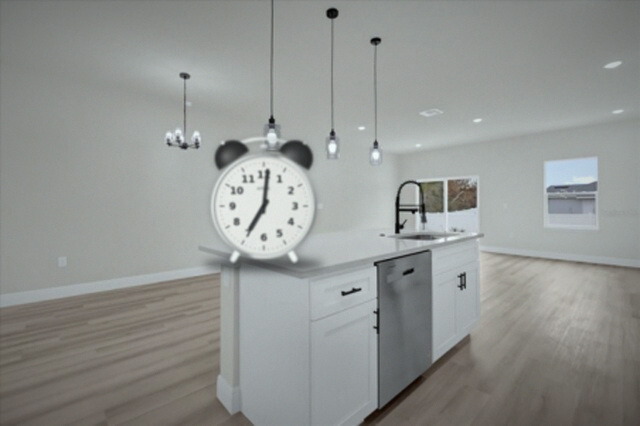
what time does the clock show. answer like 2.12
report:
7.01
